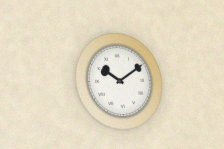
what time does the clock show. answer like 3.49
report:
10.10
